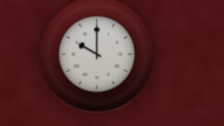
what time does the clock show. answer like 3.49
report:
10.00
